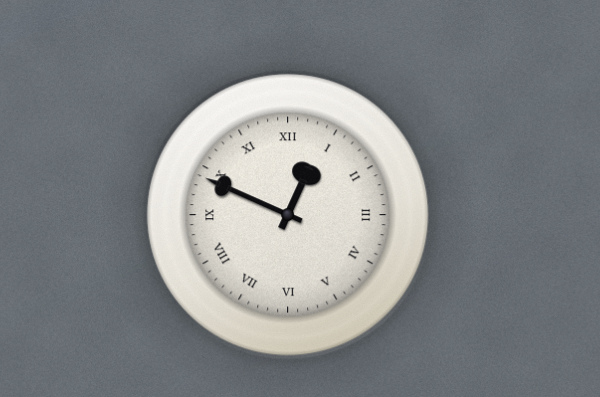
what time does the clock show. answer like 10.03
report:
12.49
